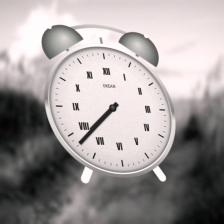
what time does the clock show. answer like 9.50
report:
7.38
